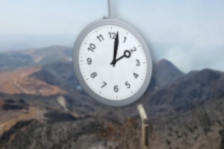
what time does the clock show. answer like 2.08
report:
2.02
